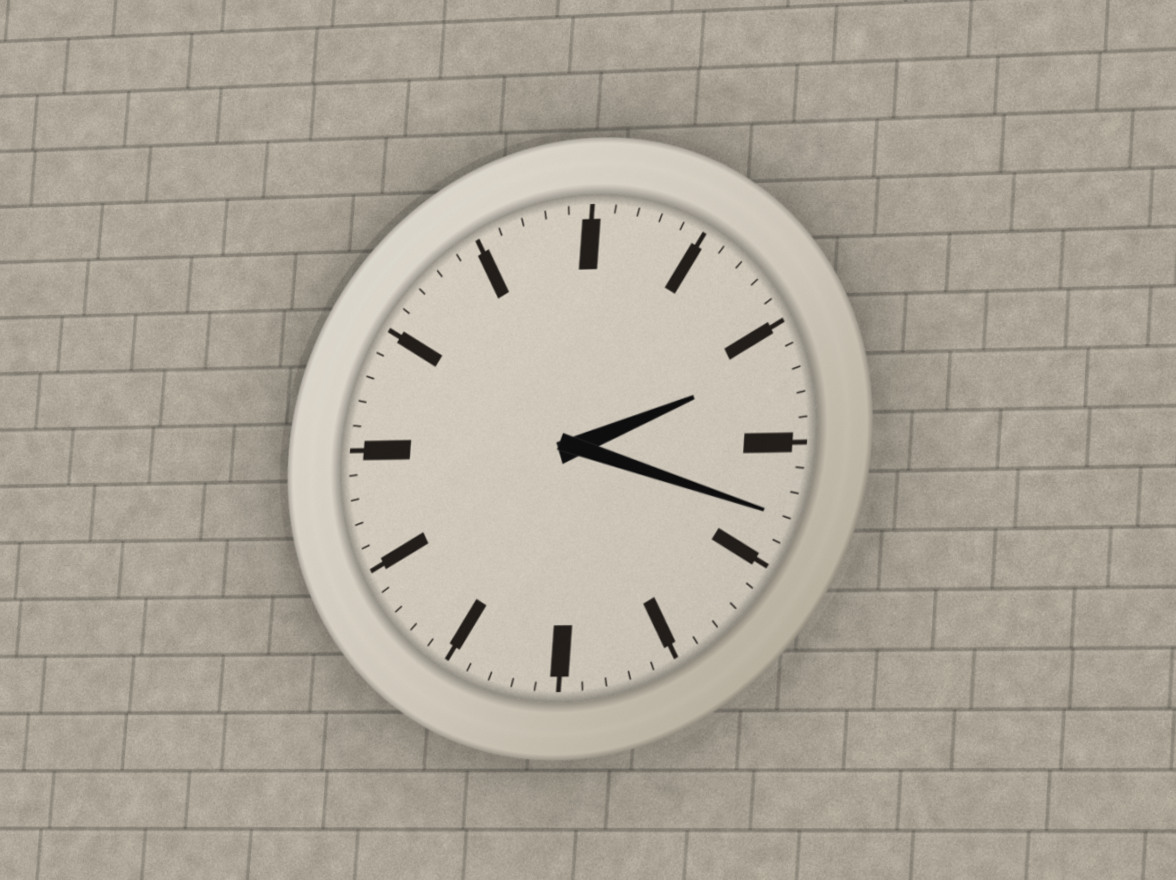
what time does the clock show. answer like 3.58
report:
2.18
